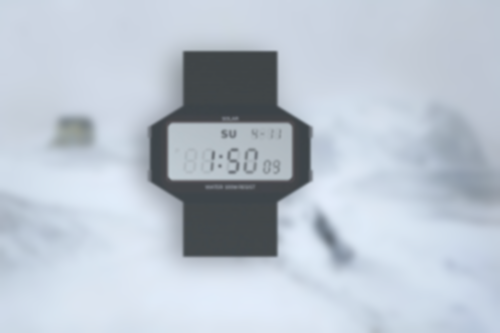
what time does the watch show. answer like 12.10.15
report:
1.50.09
